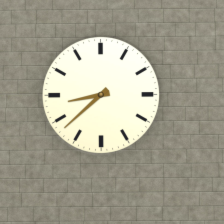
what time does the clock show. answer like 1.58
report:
8.38
